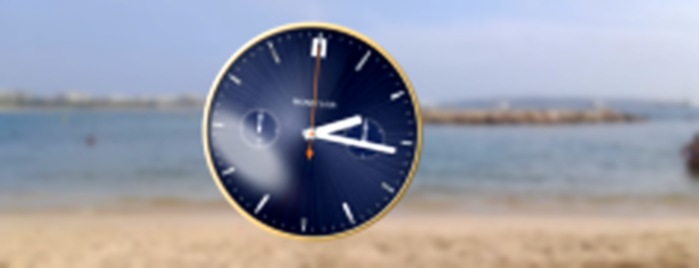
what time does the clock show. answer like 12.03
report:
2.16
